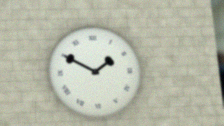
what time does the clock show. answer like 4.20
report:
1.50
